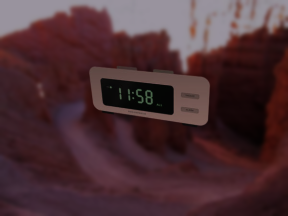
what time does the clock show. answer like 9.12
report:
11.58
